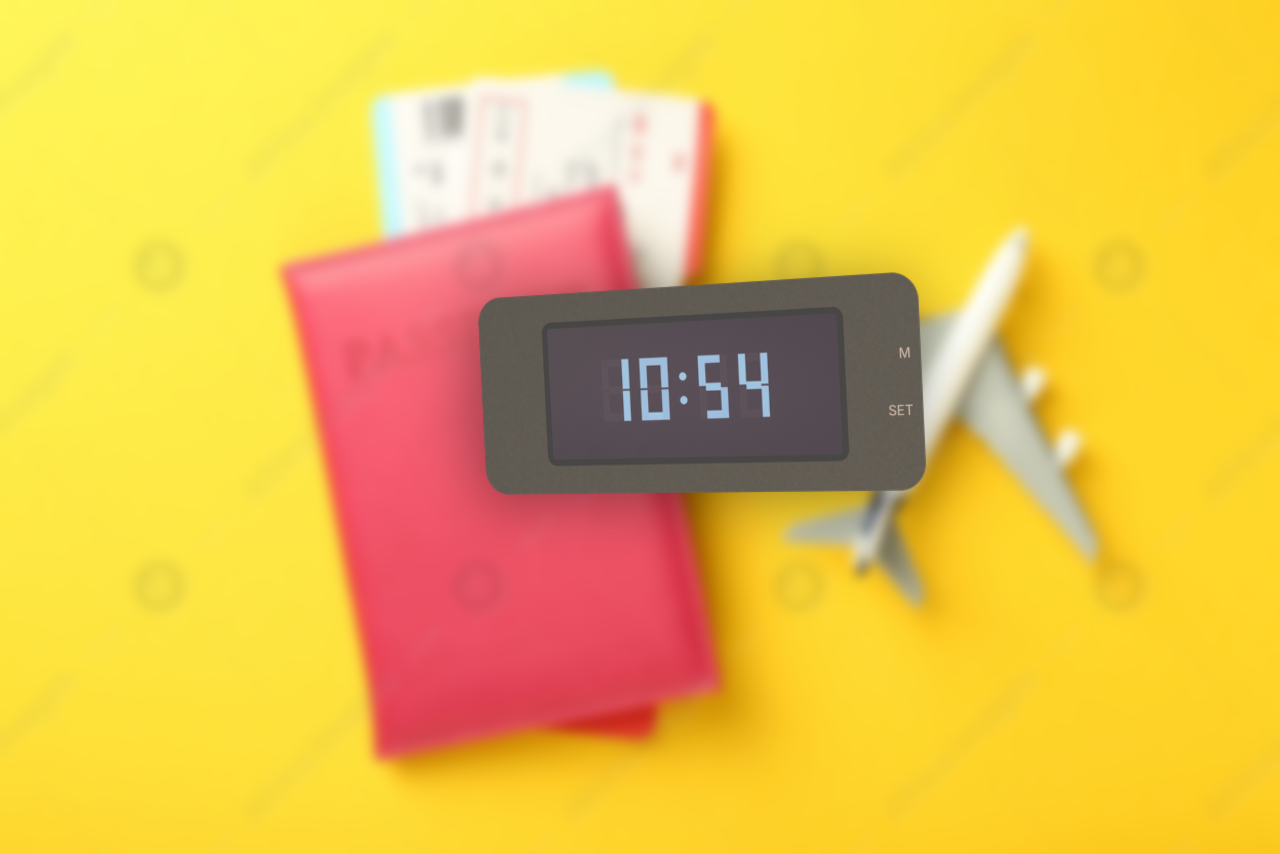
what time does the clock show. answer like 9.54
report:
10.54
